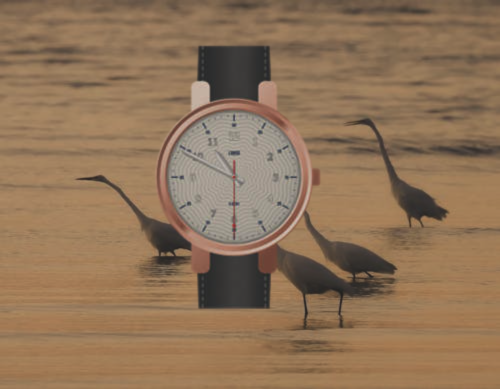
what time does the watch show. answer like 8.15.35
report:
10.49.30
